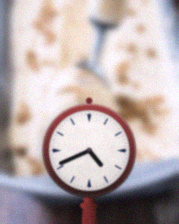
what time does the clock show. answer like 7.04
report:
4.41
